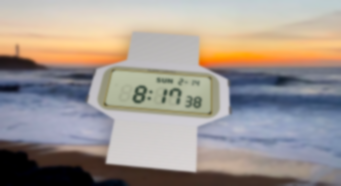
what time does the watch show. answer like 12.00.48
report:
8.17.38
